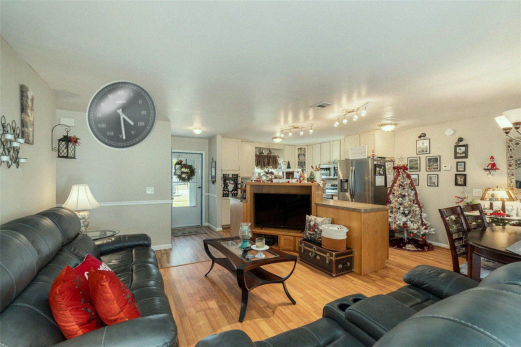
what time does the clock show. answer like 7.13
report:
4.29
